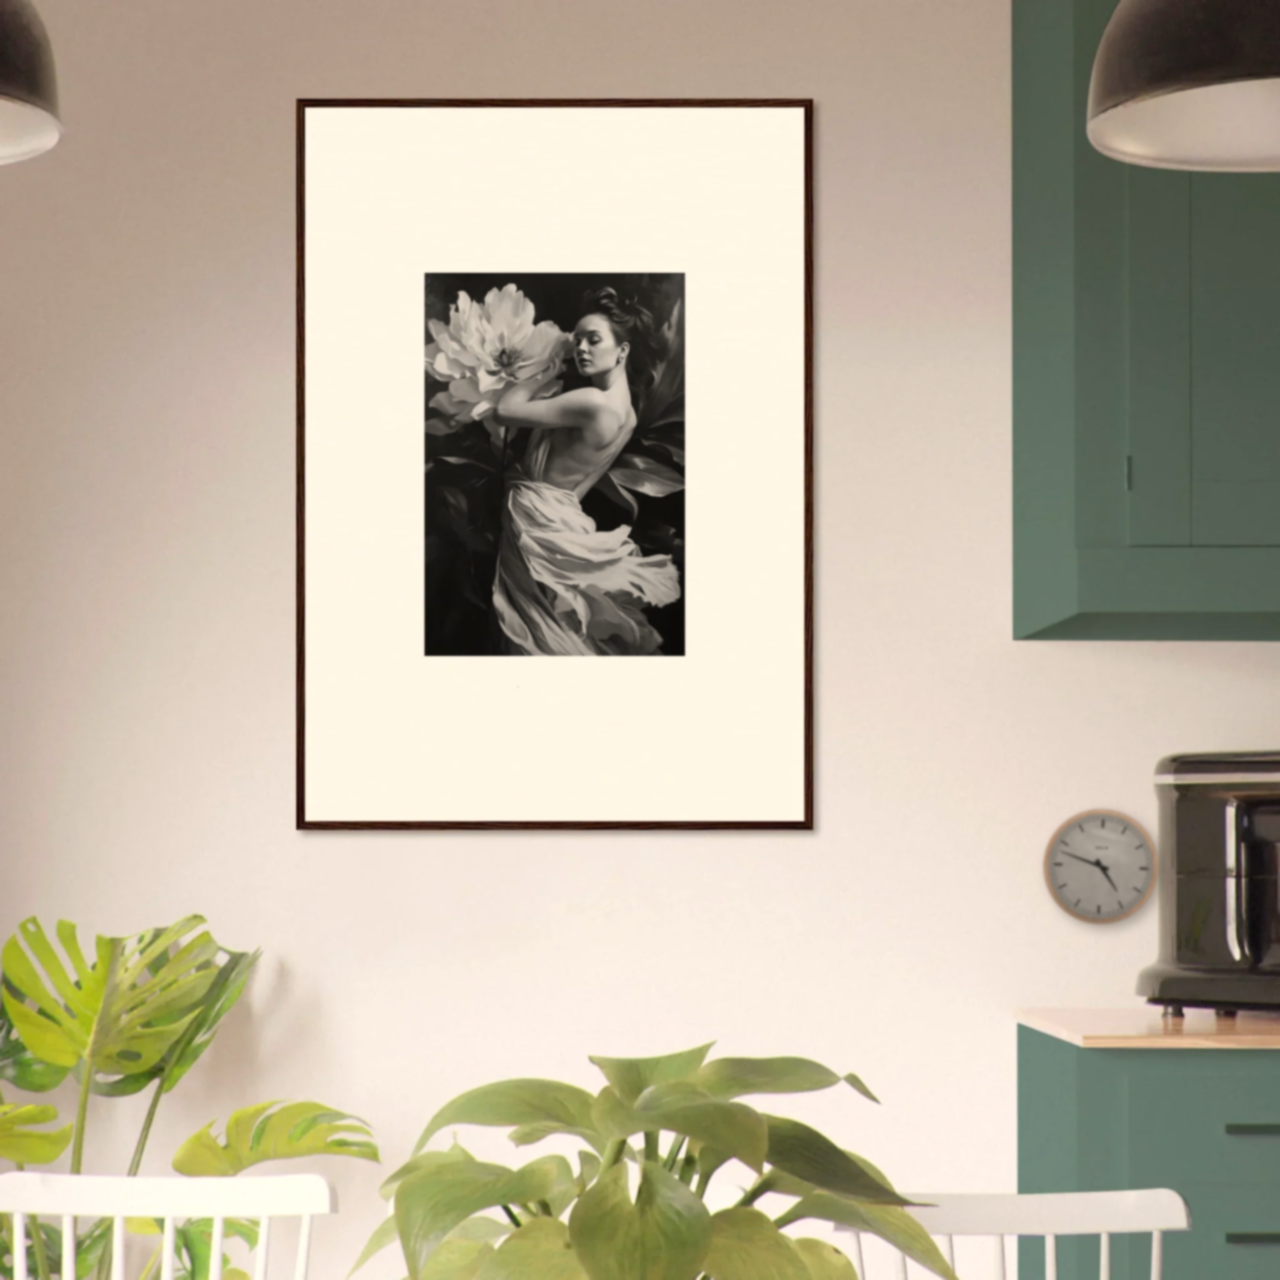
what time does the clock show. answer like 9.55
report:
4.48
